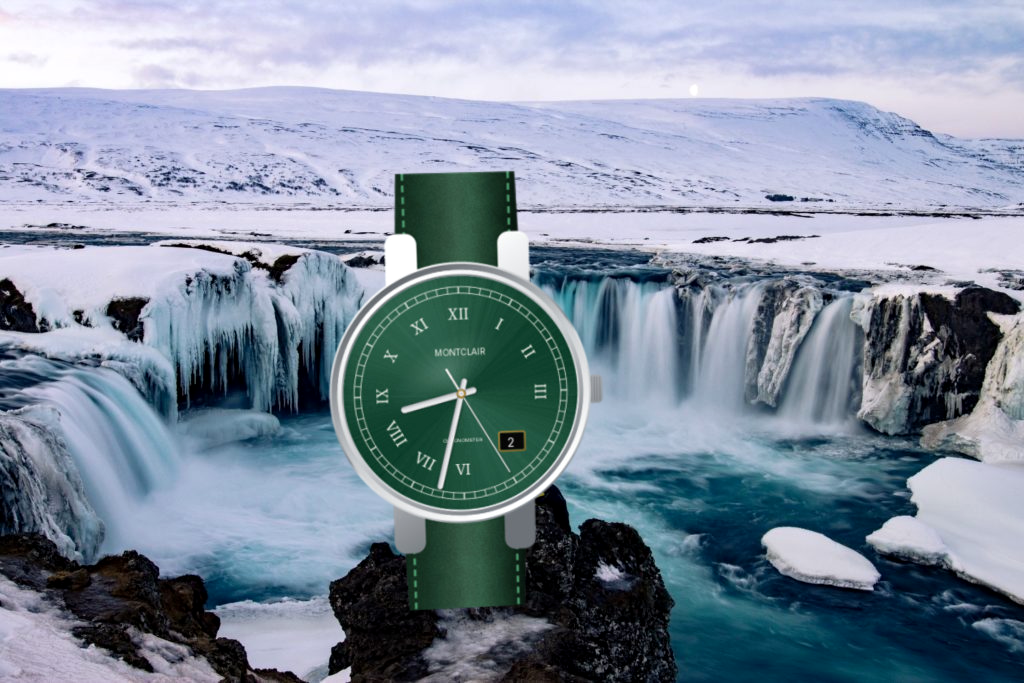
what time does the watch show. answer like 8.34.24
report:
8.32.25
